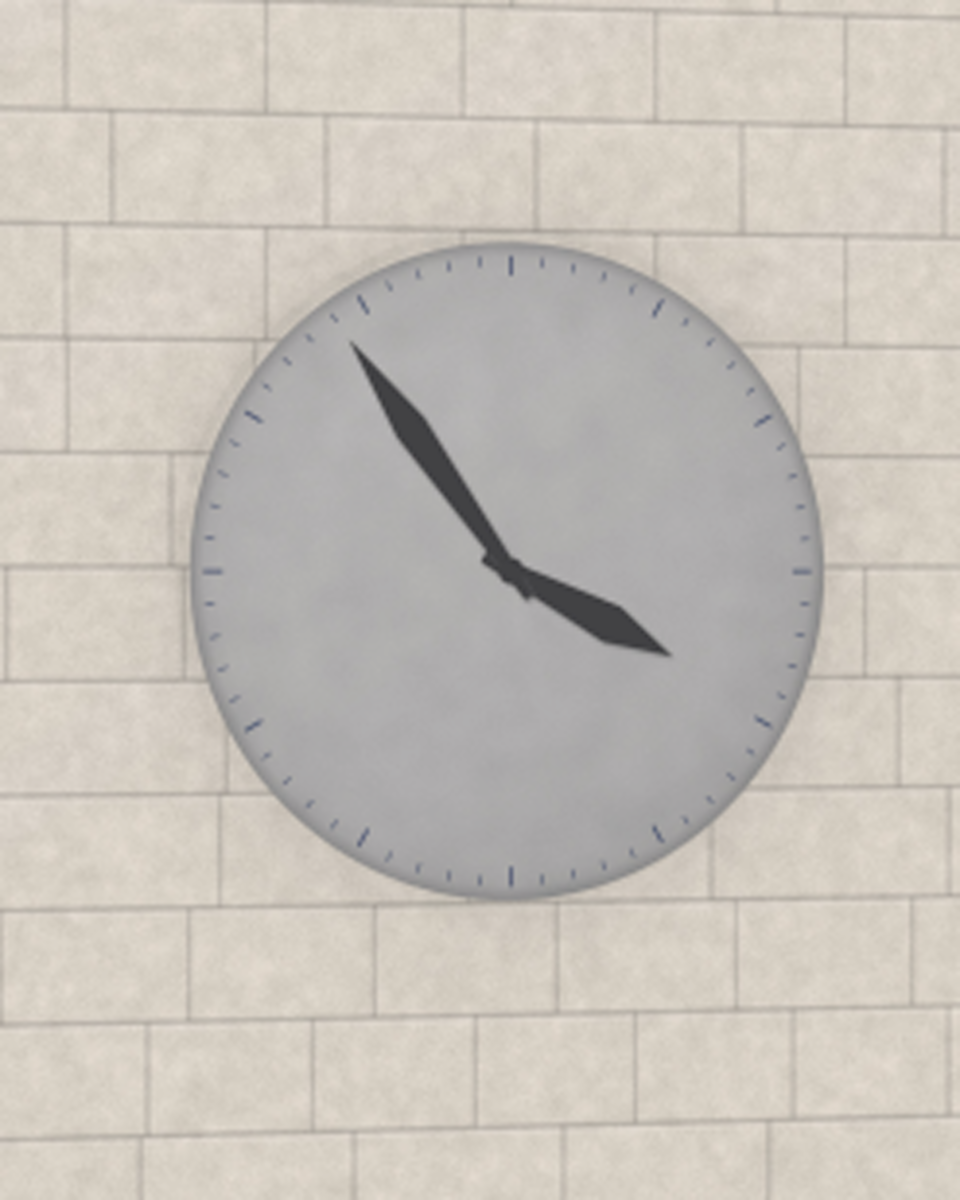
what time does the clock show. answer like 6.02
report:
3.54
